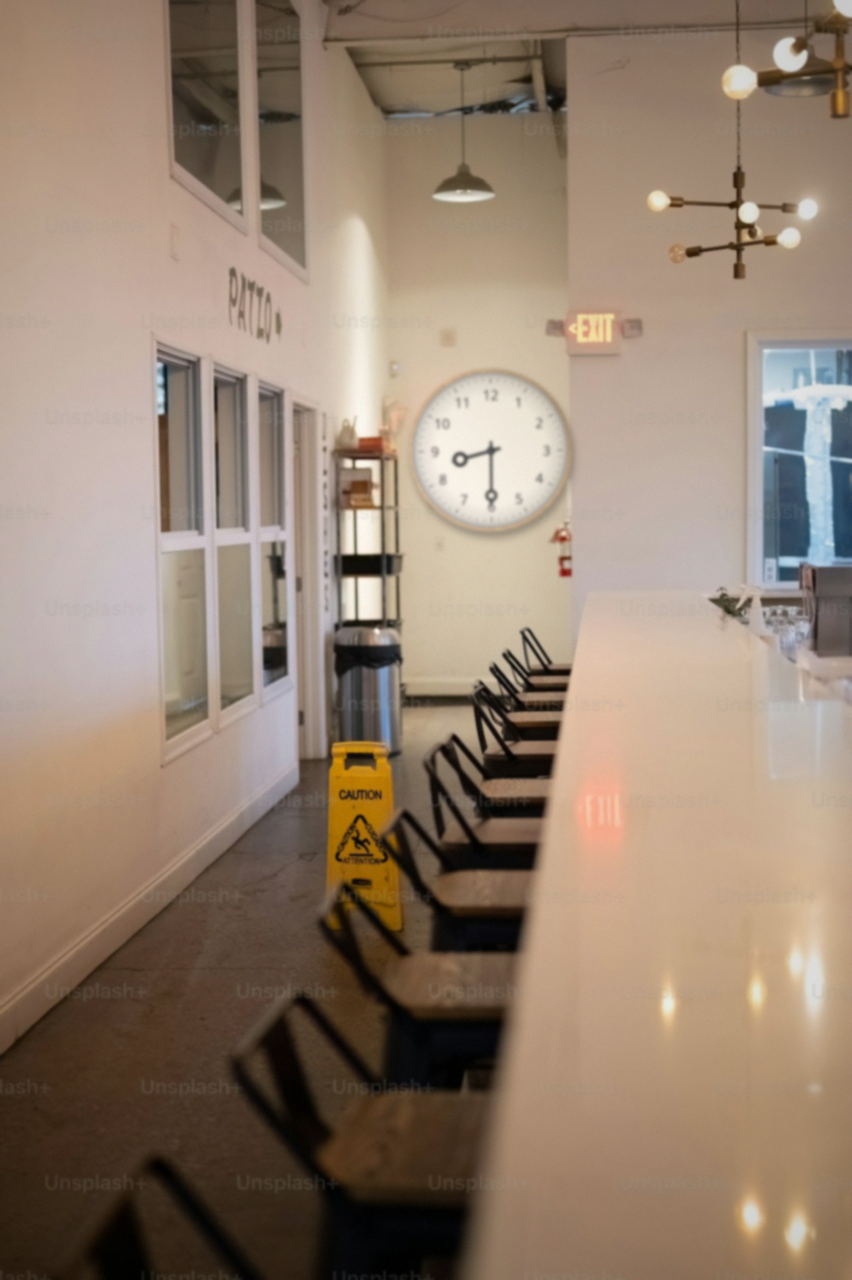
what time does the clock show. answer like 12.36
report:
8.30
